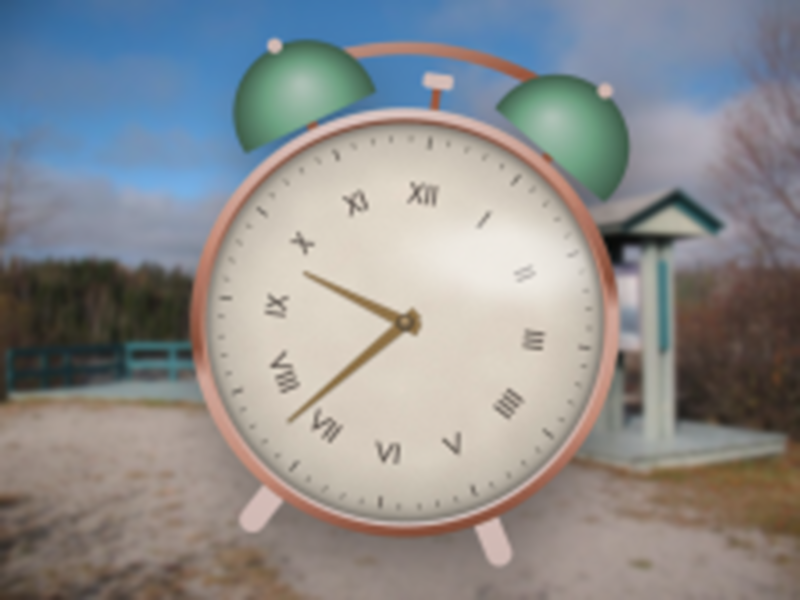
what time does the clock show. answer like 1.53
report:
9.37
